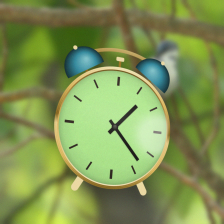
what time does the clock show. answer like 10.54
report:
1.23
